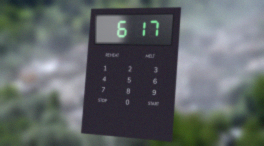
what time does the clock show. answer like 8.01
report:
6.17
